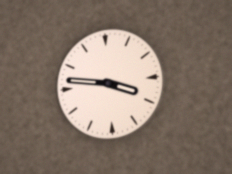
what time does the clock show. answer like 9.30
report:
3.47
